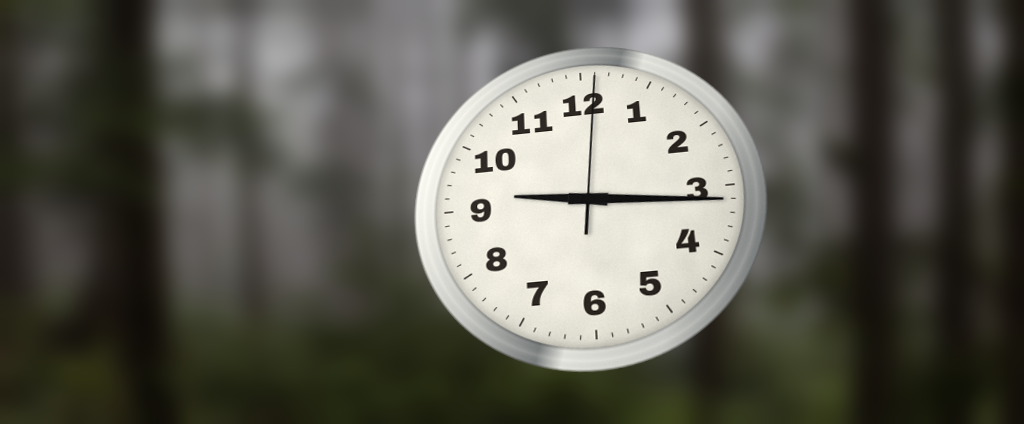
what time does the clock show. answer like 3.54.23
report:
9.16.01
